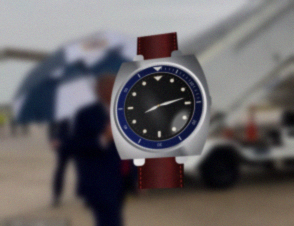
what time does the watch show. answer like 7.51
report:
8.13
